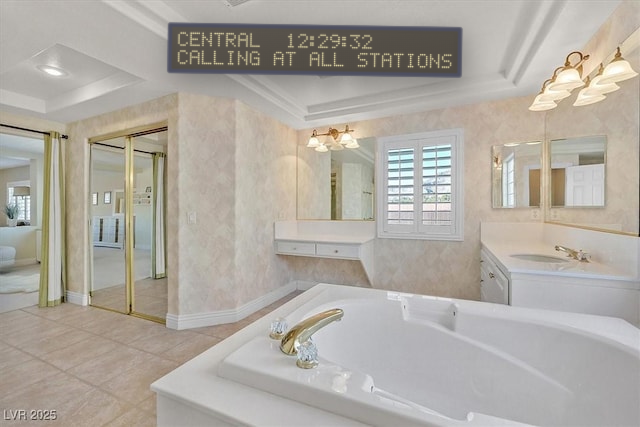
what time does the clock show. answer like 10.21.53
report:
12.29.32
